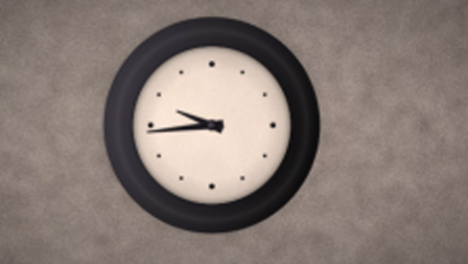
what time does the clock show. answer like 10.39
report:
9.44
